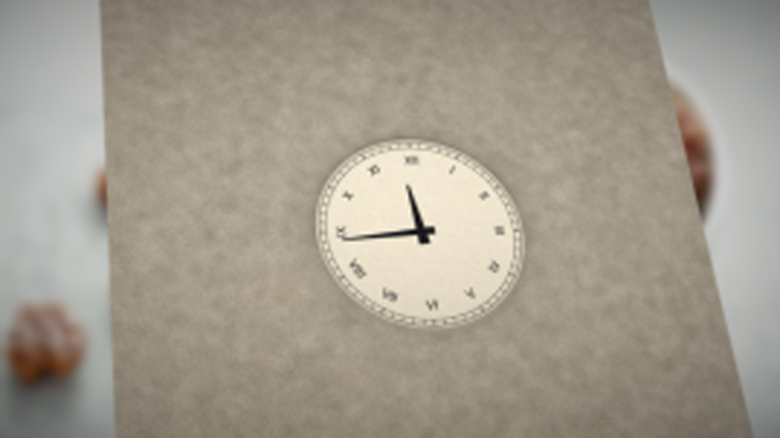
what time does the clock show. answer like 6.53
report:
11.44
